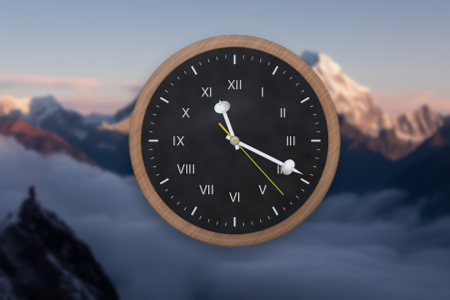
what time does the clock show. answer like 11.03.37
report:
11.19.23
